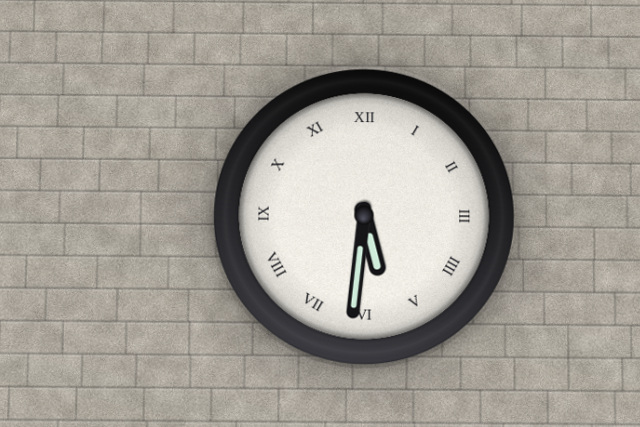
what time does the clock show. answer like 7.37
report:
5.31
